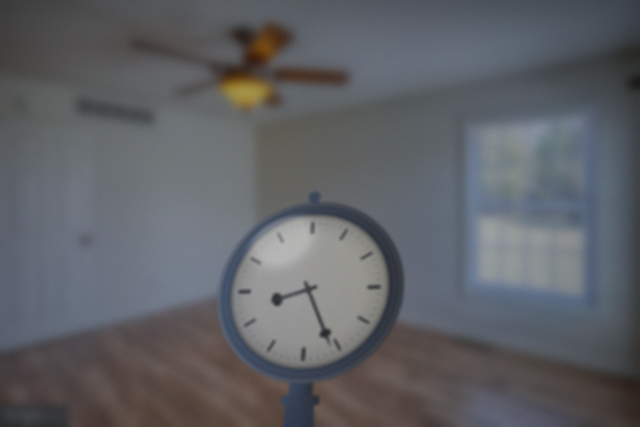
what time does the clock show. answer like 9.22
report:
8.26
